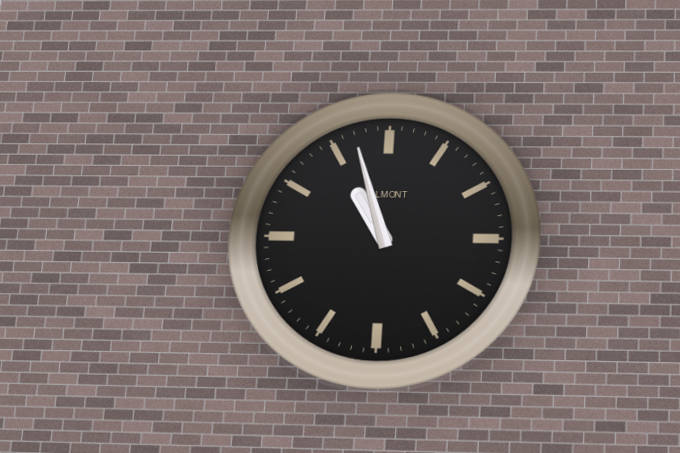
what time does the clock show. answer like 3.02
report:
10.57
